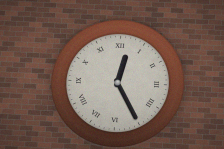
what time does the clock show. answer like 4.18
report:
12.25
